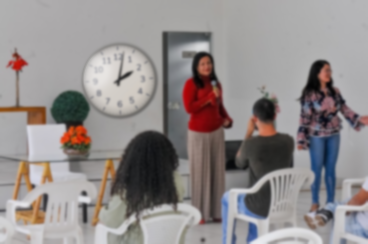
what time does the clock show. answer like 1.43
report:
2.02
